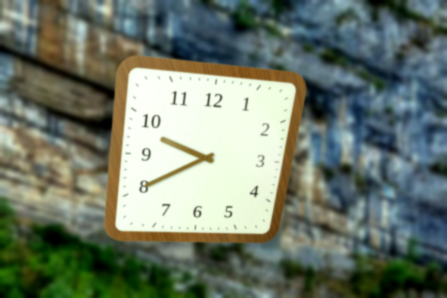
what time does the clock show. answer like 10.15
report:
9.40
